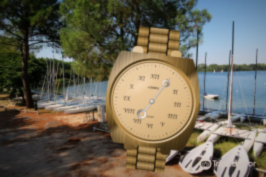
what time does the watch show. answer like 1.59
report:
7.05
